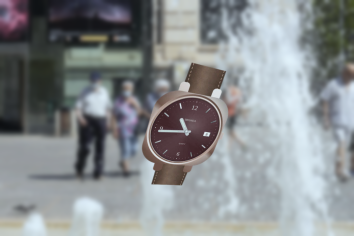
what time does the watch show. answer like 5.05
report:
10.44
